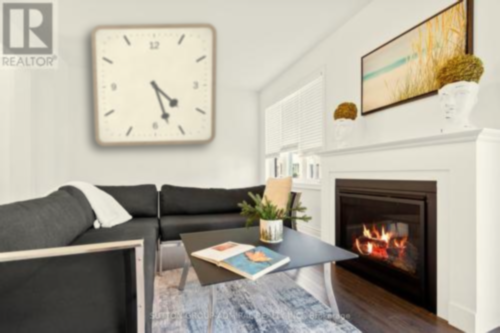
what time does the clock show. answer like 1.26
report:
4.27
